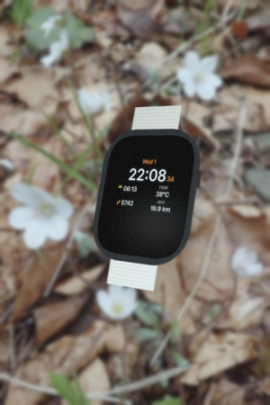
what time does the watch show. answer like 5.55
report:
22.08
